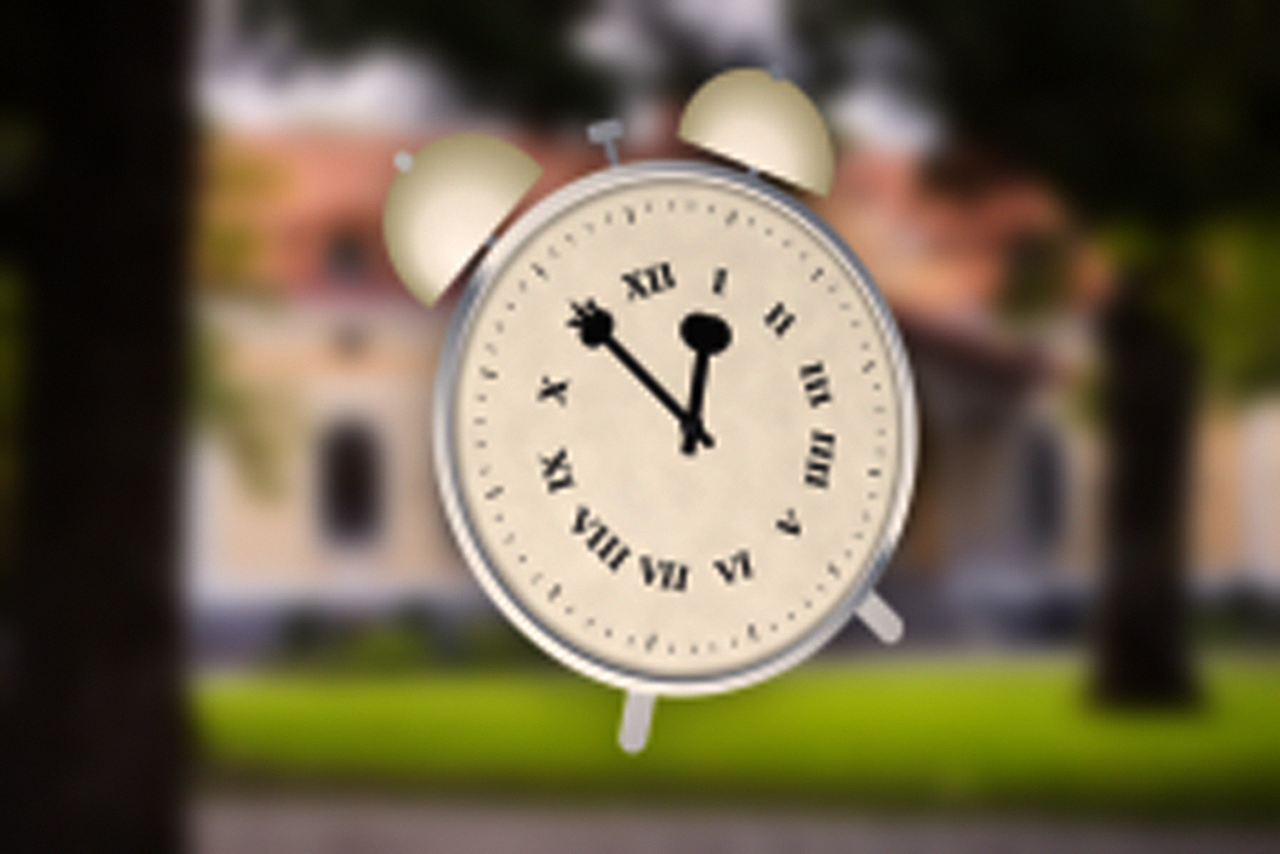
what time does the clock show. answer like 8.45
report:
12.55
